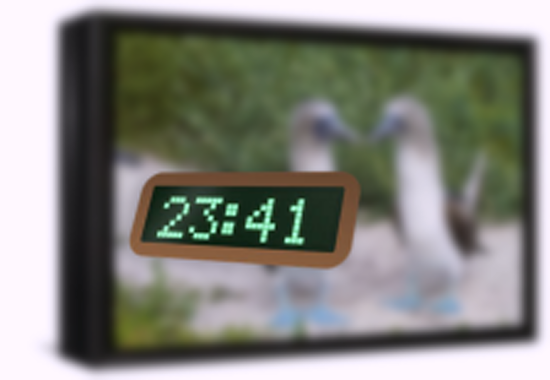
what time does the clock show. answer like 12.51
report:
23.41
